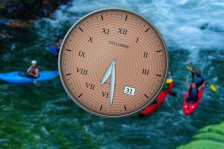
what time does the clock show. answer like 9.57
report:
6.28
